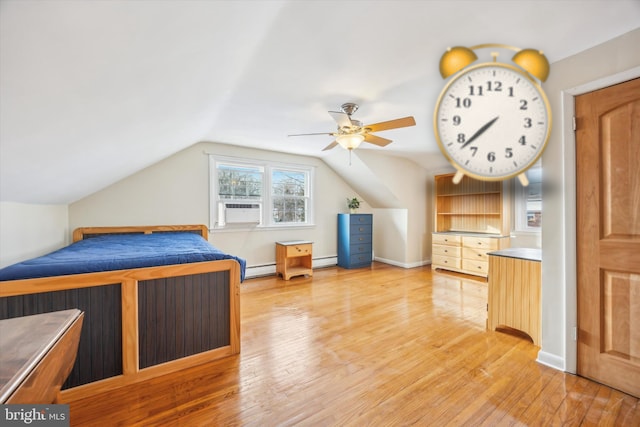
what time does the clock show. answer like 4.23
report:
7.38
